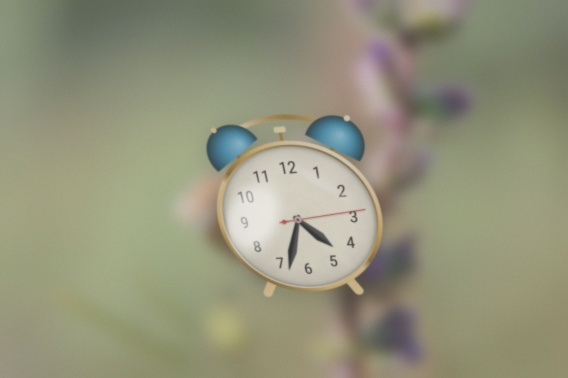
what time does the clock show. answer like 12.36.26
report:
4.33.14
